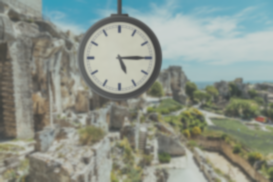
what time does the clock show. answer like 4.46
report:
5.15
